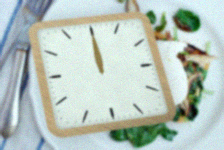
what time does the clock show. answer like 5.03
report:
12.00
